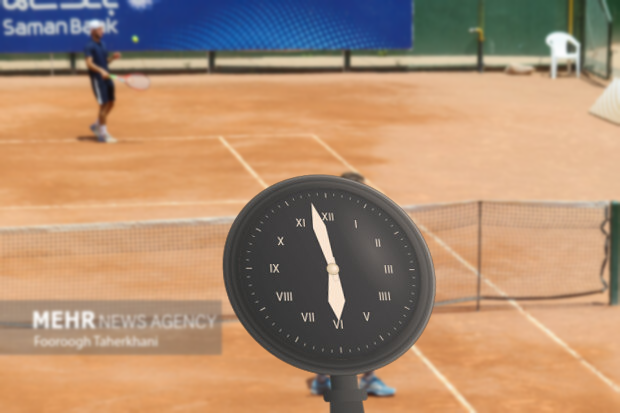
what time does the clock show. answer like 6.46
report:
5.58
